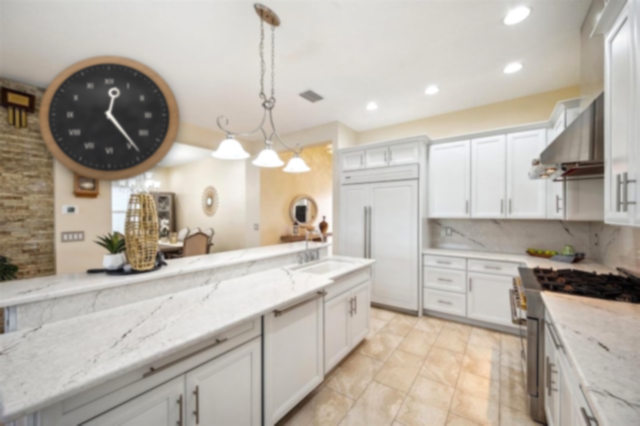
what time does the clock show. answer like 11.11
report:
12.24
